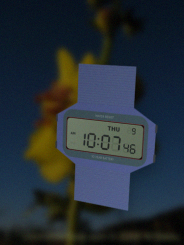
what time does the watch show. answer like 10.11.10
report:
10.07.46
